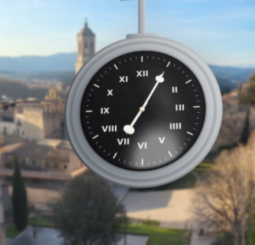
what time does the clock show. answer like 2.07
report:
7.05
